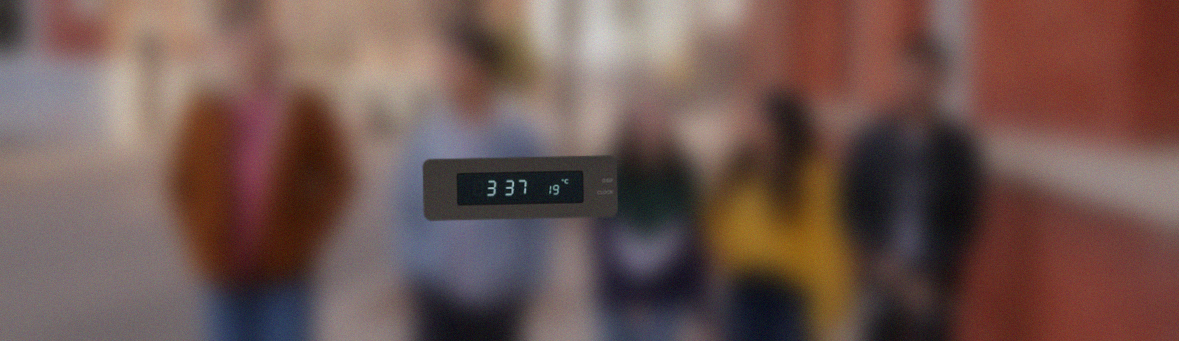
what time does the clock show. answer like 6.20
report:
3.37
